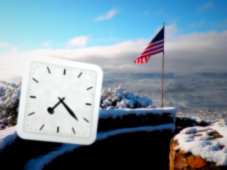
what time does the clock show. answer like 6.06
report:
7.22
